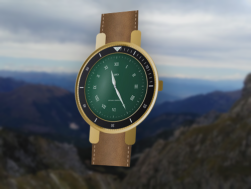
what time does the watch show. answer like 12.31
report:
11.25
